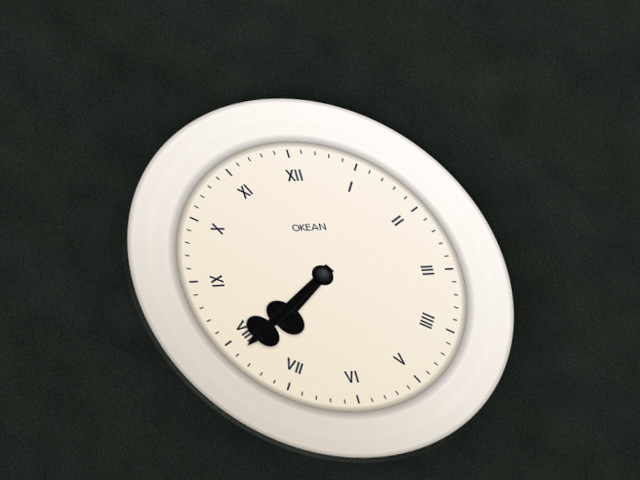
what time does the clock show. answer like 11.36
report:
7.39
